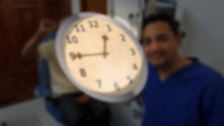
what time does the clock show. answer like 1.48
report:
12.45
